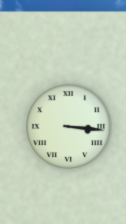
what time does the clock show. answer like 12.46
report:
3.16
